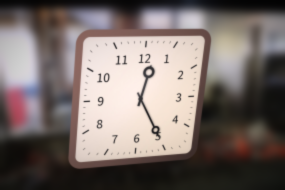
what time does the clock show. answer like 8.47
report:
12.25
